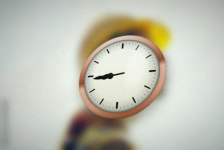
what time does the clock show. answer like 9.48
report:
8.44
